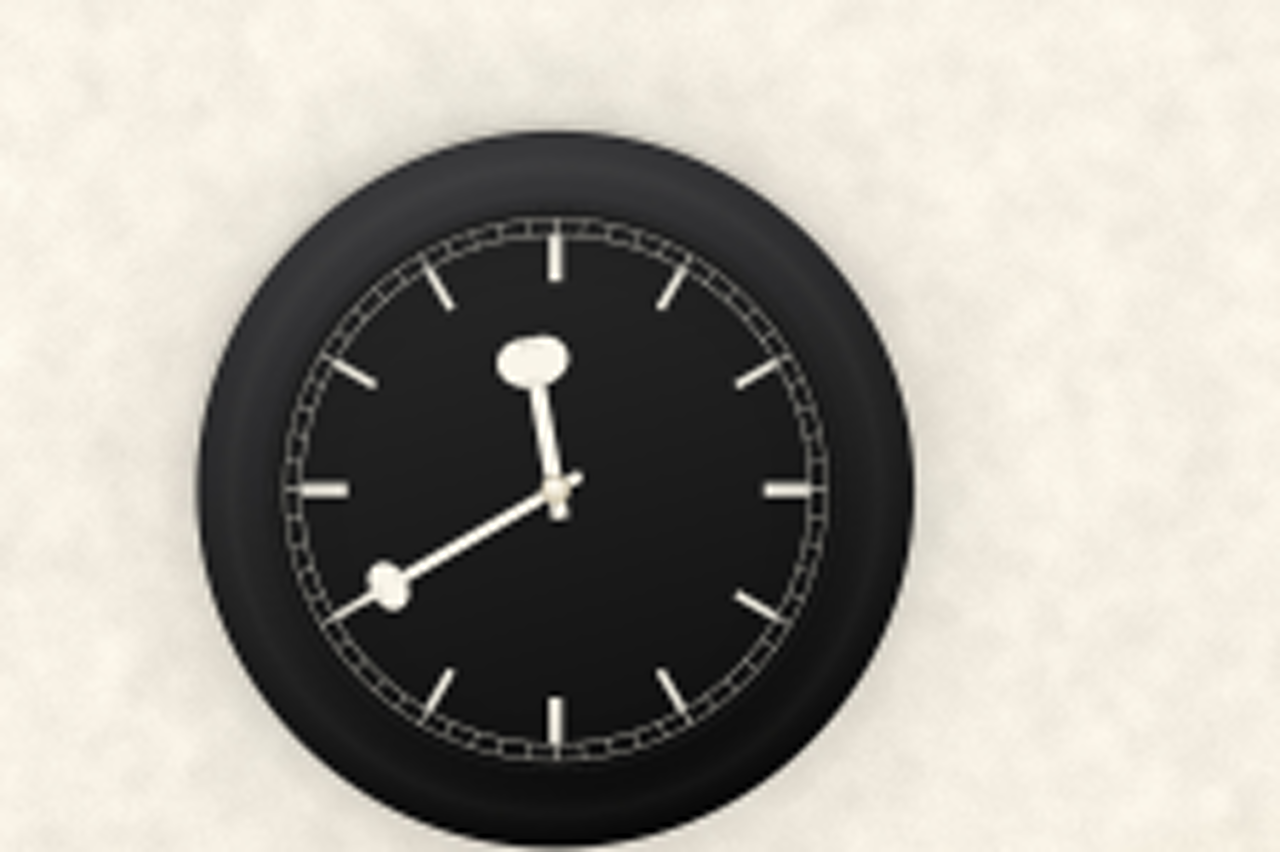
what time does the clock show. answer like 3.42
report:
11.40
